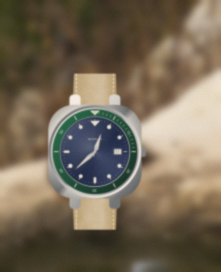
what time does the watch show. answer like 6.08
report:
12.38
